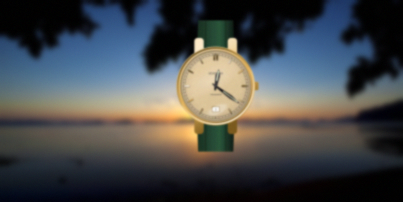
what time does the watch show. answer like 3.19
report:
12.21
